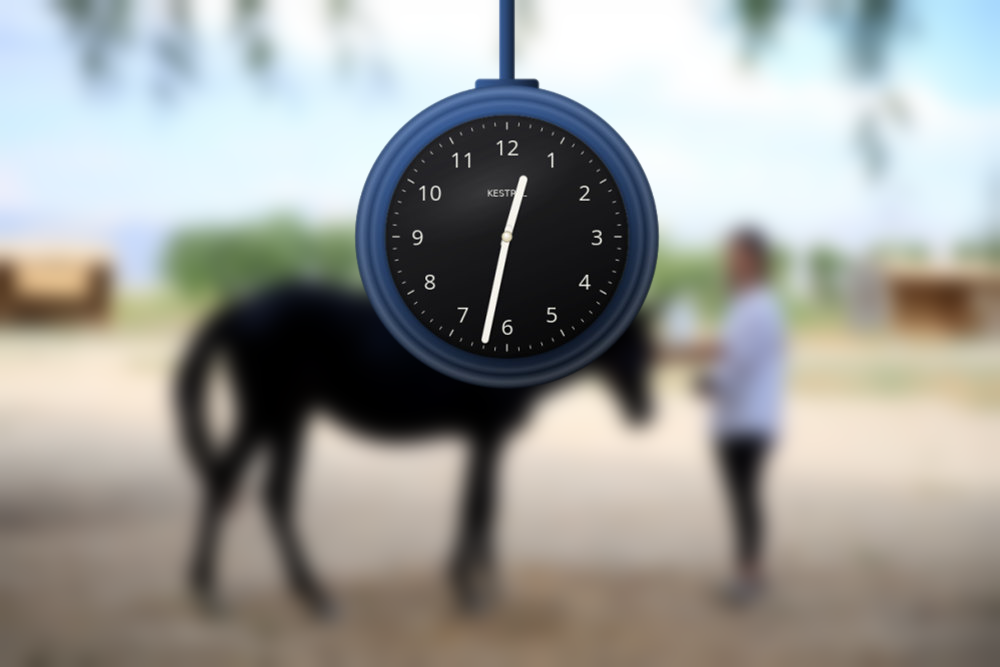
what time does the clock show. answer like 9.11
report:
12.32
